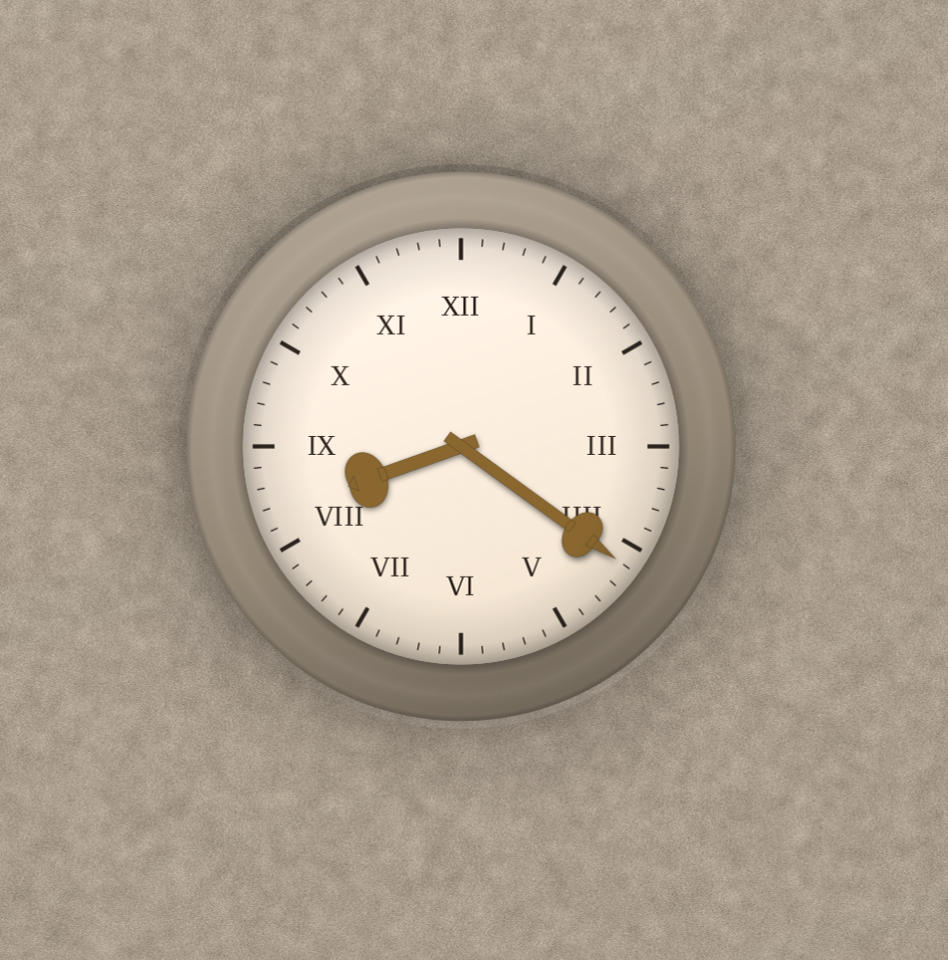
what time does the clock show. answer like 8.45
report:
8.21
